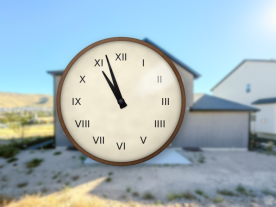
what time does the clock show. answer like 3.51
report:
10.57
